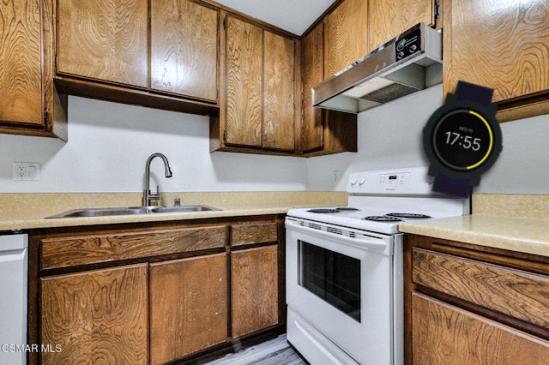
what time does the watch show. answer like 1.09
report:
17.55
